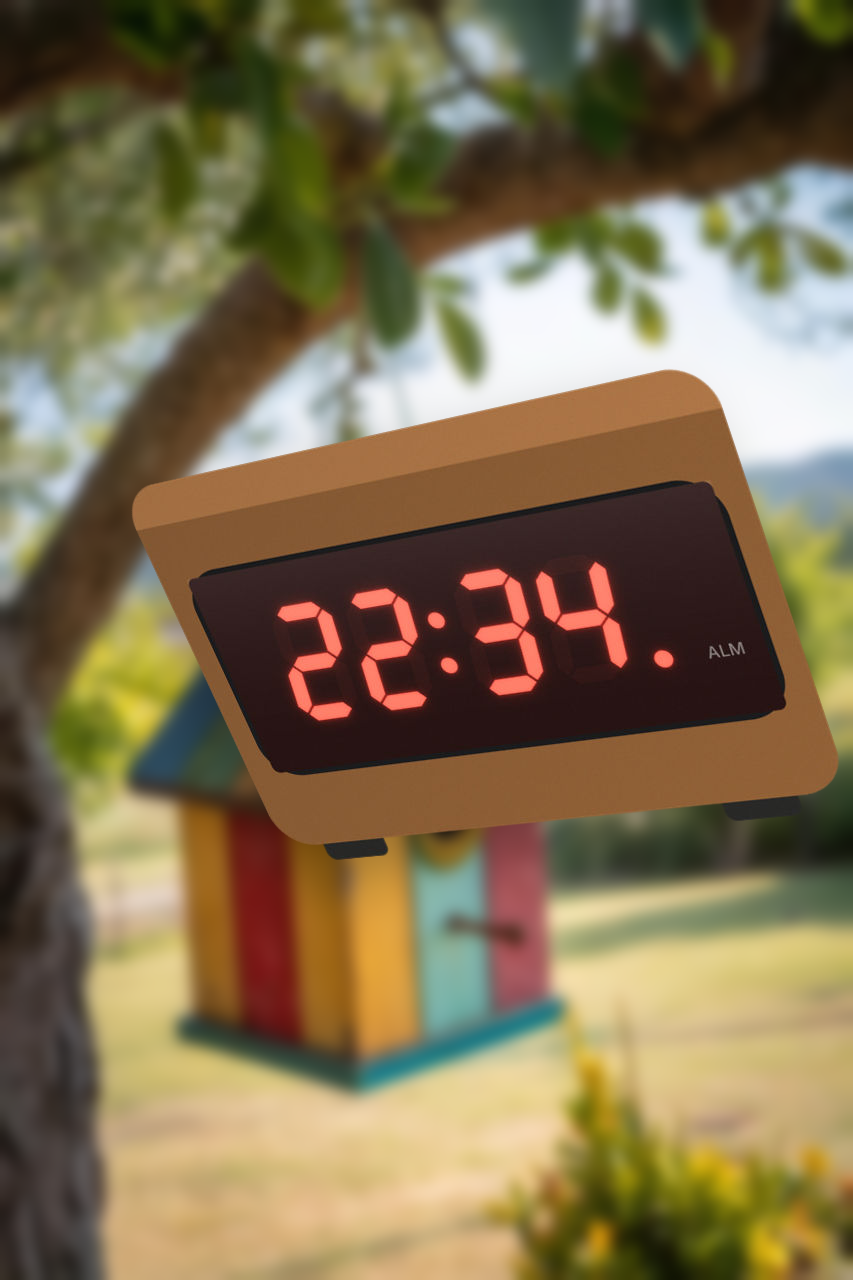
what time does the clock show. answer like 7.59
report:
22.34
